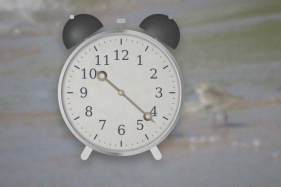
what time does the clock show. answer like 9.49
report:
10.22
